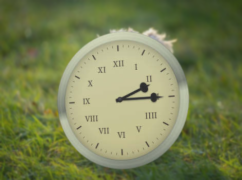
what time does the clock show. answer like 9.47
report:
2.15
